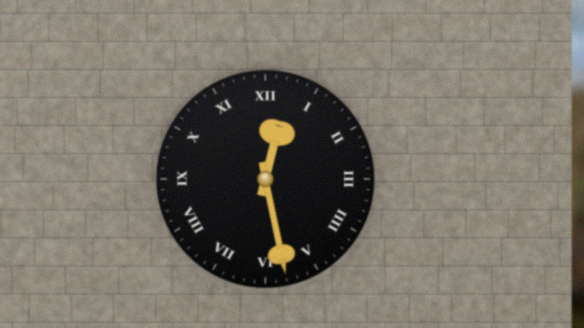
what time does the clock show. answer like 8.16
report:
12.28
